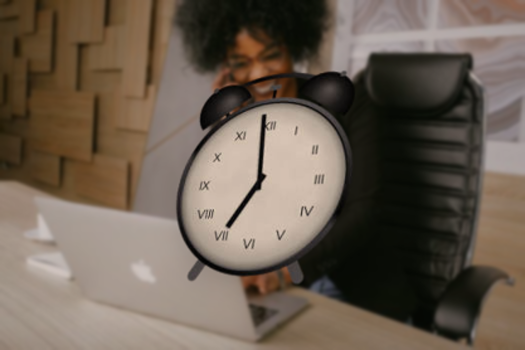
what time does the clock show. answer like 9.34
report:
6.59
